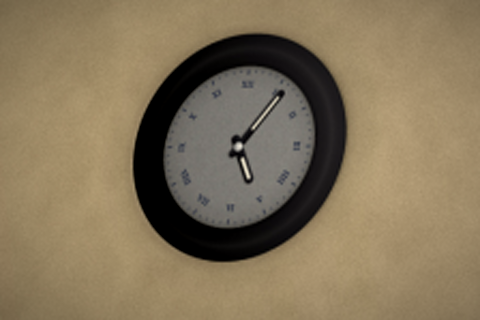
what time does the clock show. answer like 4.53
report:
5.06
